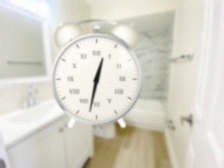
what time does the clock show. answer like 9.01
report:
12.32
